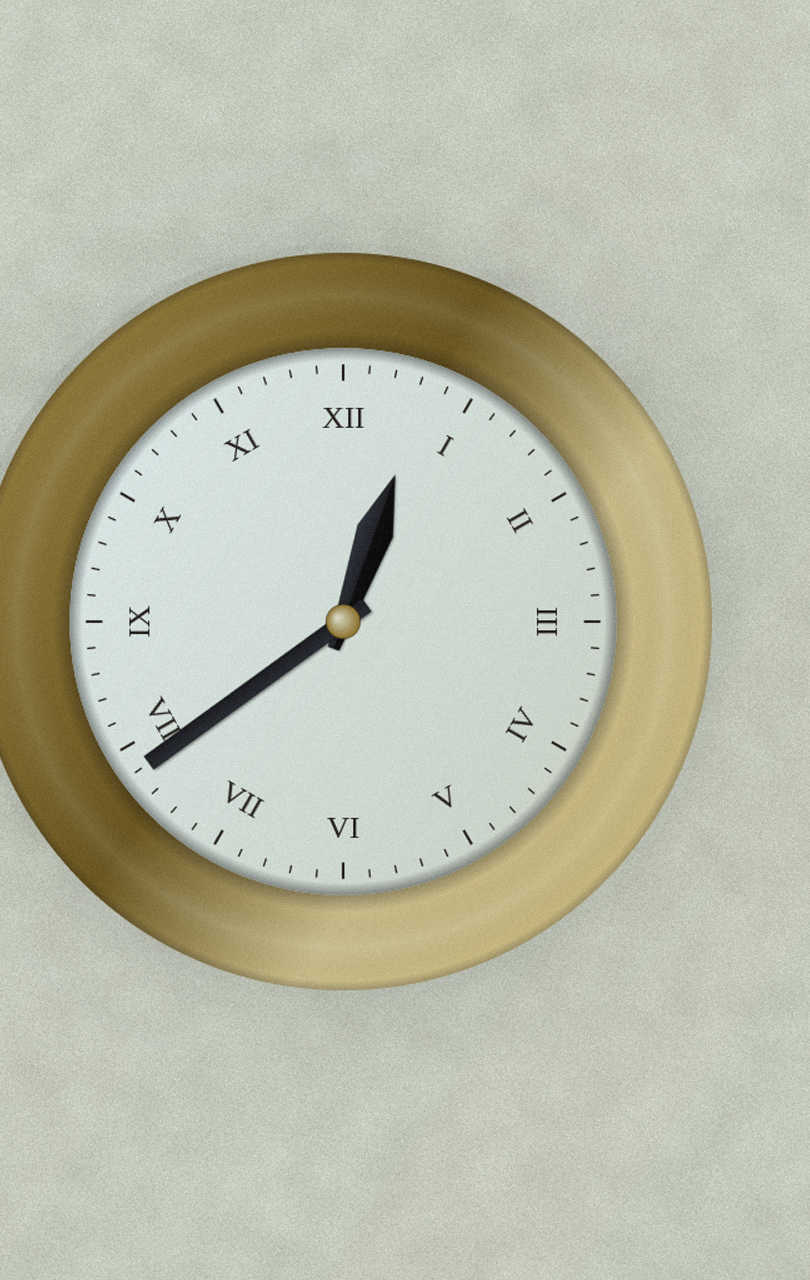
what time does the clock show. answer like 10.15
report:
12.39
